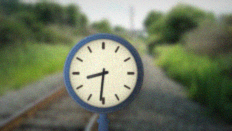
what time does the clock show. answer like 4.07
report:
8.31
